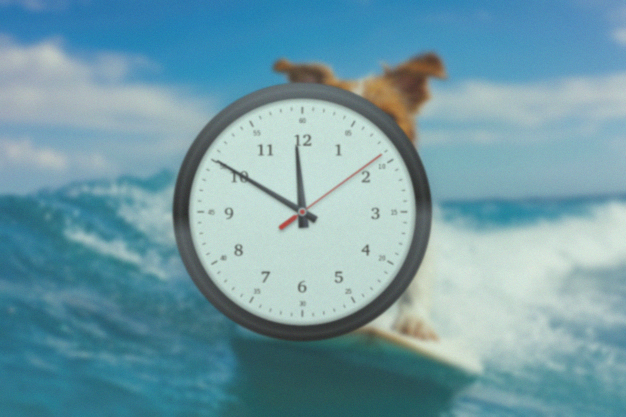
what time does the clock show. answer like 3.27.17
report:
11.50.09
